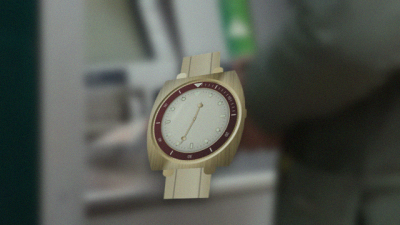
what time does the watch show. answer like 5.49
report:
12.34
